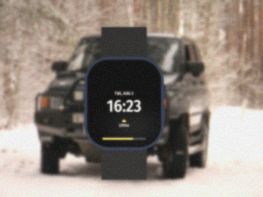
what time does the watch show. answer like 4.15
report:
16.23
